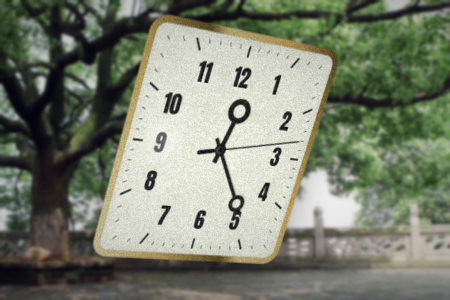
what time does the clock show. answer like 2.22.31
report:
12.24.13
